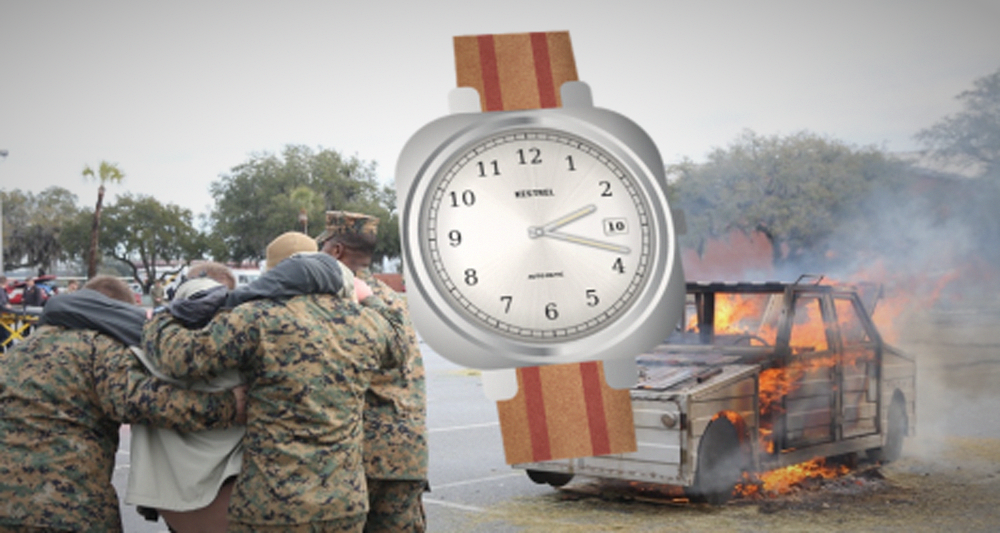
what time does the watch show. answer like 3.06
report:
2.18
